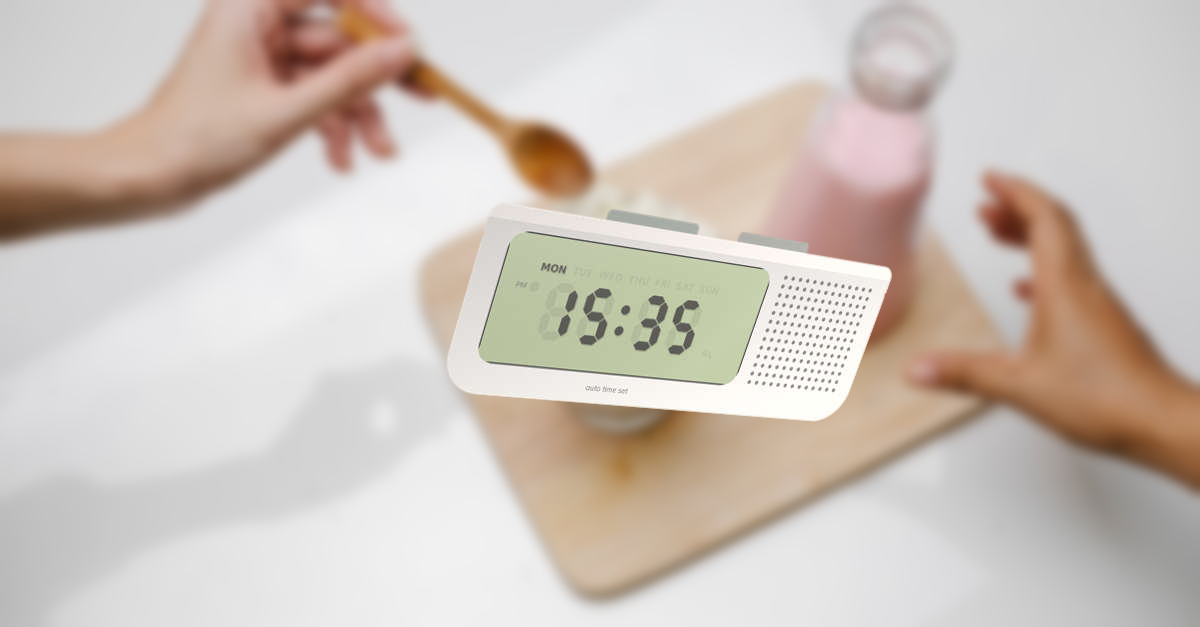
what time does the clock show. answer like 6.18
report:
15.35
